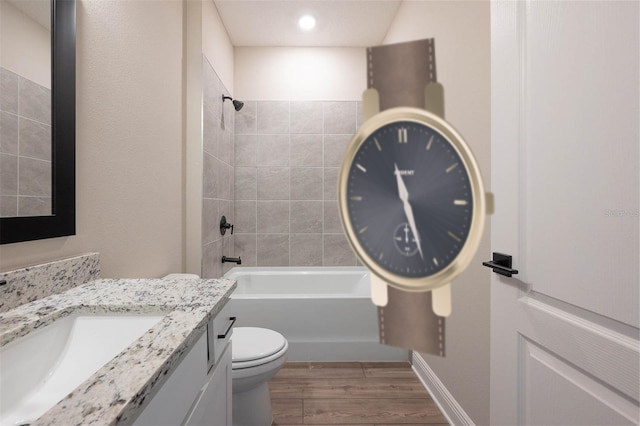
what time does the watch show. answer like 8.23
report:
11.27
